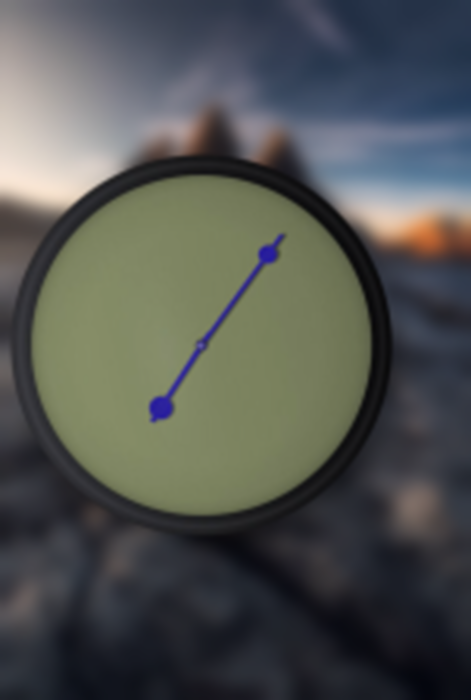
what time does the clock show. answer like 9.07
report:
7.06
